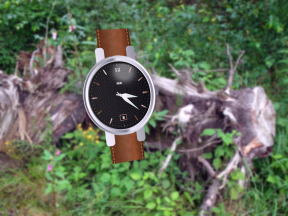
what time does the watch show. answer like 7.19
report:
3.22
